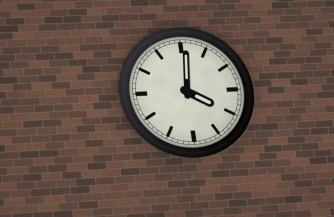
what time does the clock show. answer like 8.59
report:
4.01
